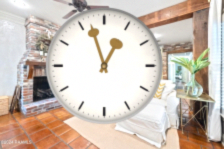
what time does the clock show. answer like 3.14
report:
12.57
